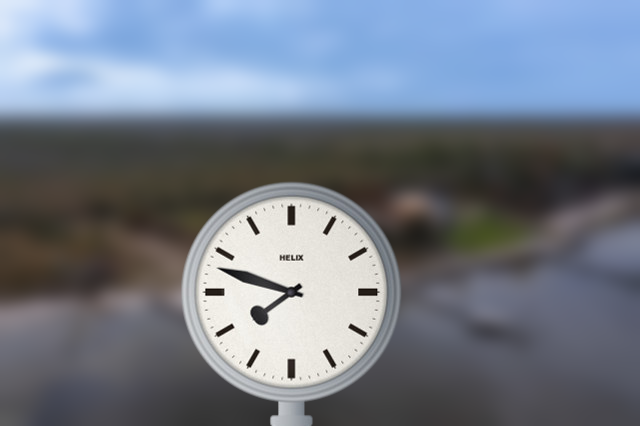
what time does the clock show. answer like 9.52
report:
7.48
